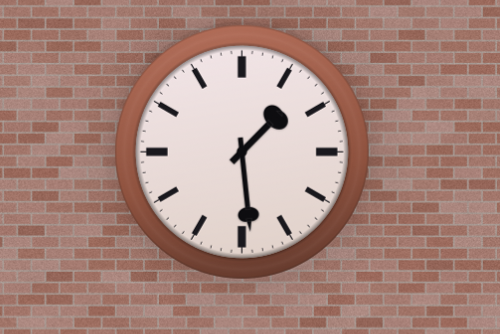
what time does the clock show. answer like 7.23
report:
1.29
